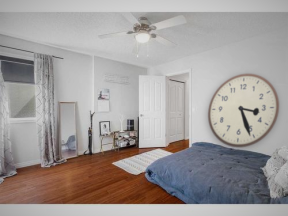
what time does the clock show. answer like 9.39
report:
3.26
